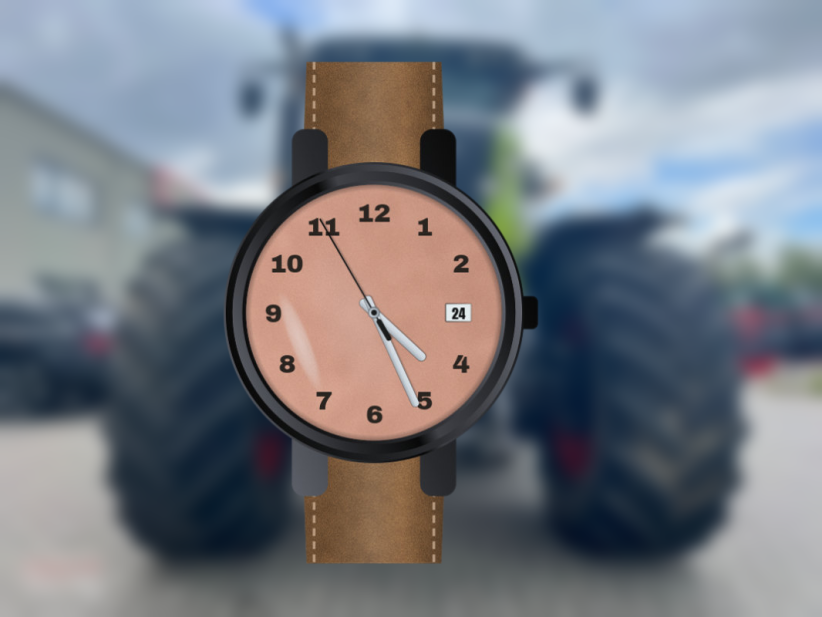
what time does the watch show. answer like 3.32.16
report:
4.25.55
